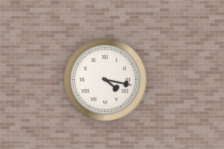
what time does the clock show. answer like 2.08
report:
4.17
